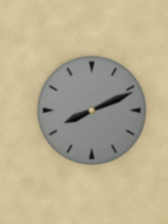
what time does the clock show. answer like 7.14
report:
8.11
